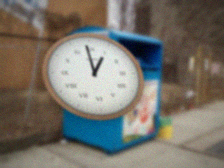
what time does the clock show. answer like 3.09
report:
12.59
